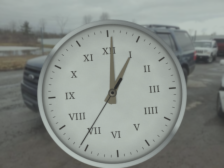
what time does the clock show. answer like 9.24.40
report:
1.00.36
